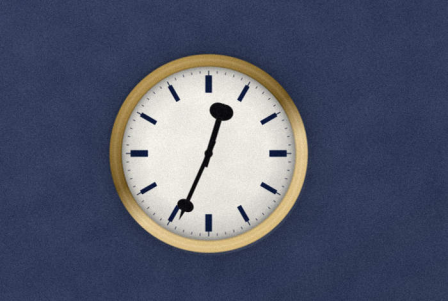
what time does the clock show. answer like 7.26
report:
12.34
